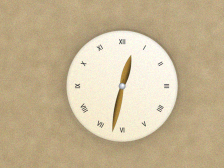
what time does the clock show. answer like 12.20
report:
12.32
